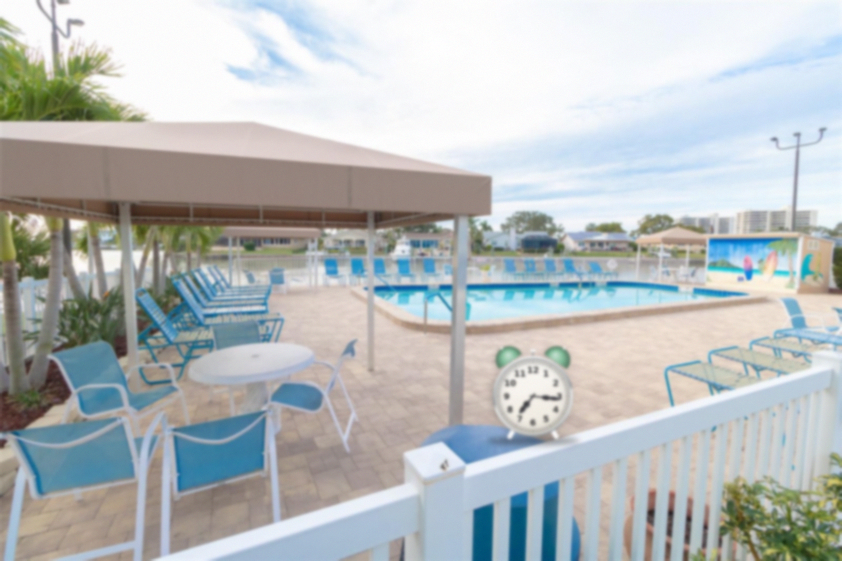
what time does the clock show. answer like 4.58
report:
7.16
